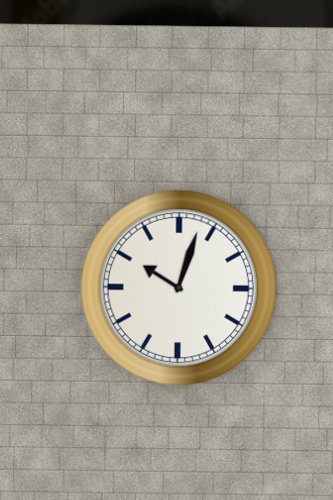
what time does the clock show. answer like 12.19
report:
10.03
